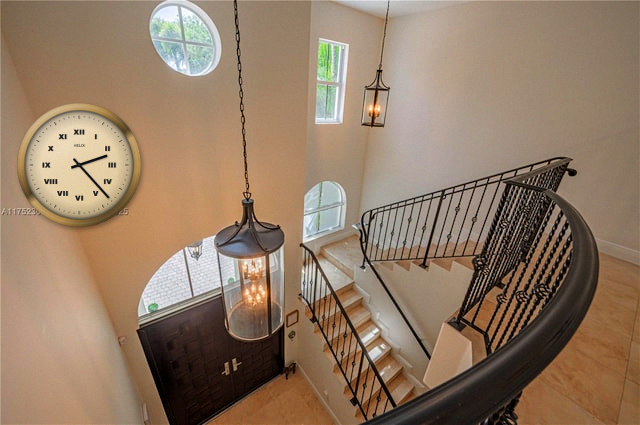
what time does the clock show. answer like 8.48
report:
2.23
